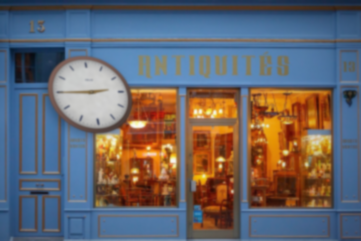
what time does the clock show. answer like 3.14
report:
2.45
